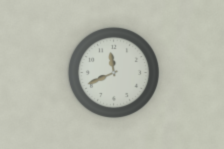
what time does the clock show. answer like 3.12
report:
11.41
